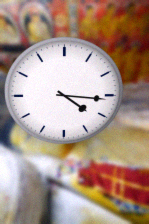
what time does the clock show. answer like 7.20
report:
4.16
